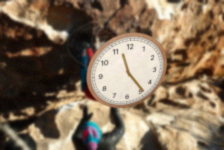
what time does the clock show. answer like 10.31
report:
11.24
